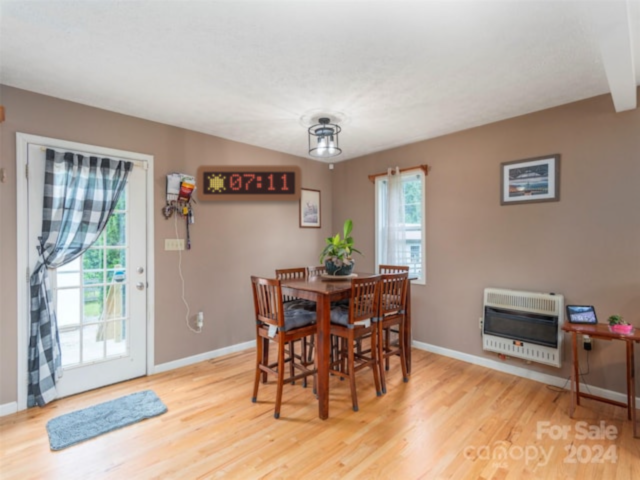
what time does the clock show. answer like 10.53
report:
7.11
